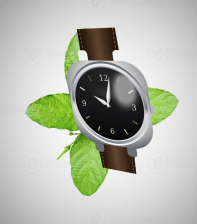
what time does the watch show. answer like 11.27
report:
10.02
